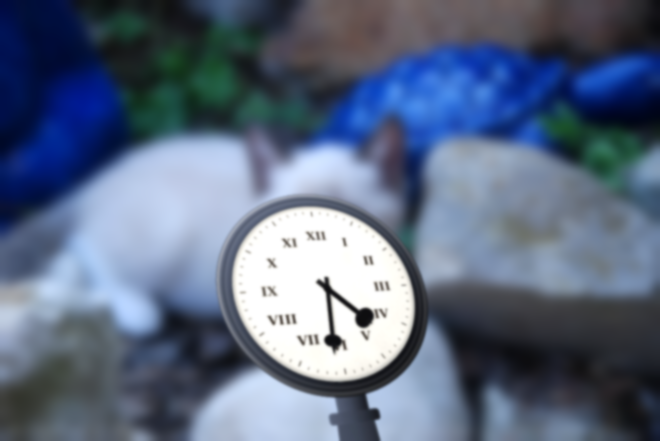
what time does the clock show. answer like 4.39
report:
4.31
